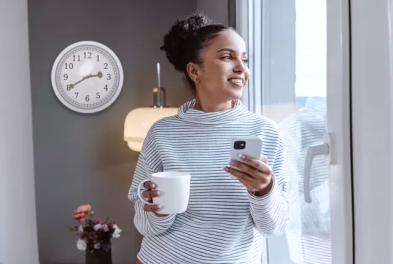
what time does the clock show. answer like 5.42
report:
2.40
